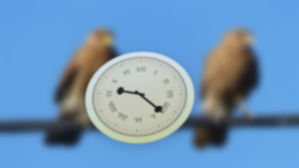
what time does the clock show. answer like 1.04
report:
9.22
